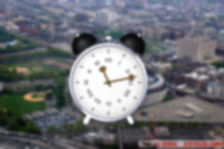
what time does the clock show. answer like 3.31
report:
11.13
